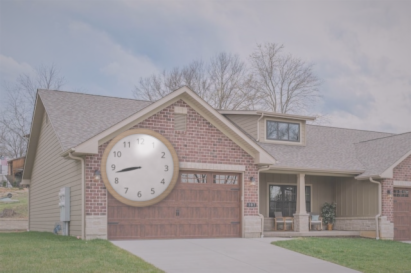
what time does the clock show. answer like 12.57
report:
8.43
